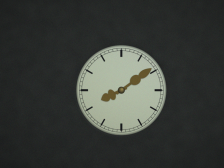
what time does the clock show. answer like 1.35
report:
8.09
